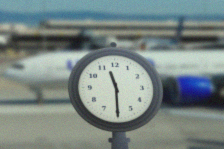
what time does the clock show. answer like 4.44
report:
11.30
